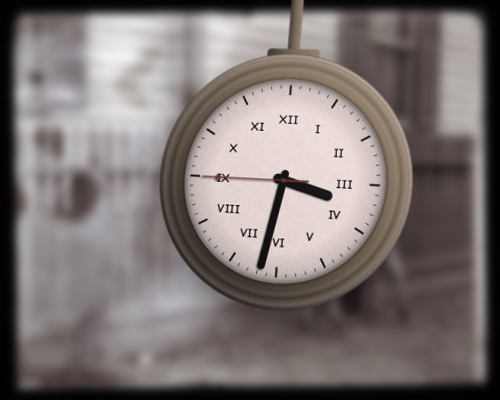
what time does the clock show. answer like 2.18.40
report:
3.31.45
